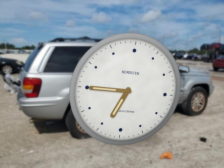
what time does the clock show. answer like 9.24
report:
6.45
